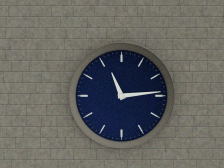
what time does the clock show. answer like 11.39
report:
11.14
